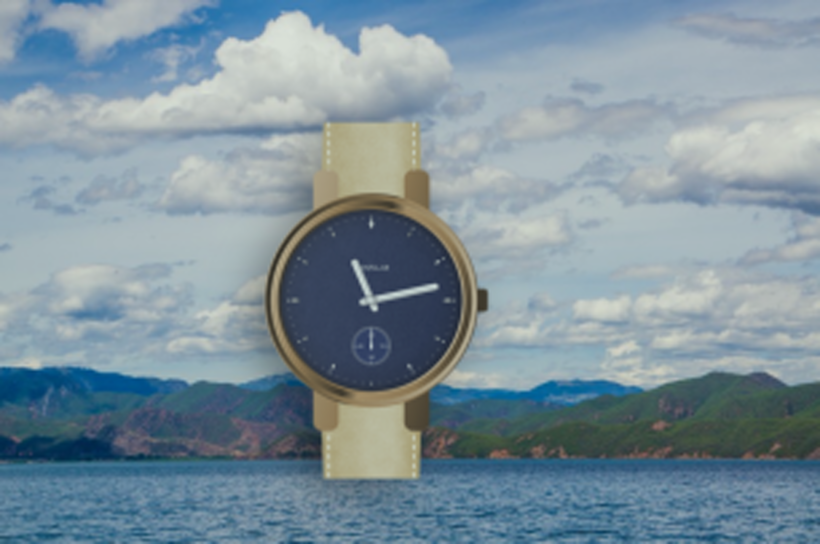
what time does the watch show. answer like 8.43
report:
11.13
